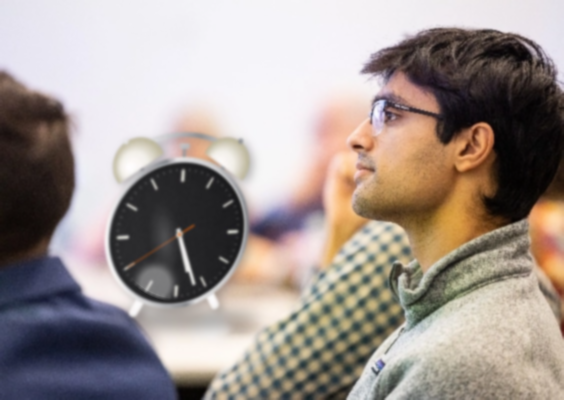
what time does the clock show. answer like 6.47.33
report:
5.26.40
